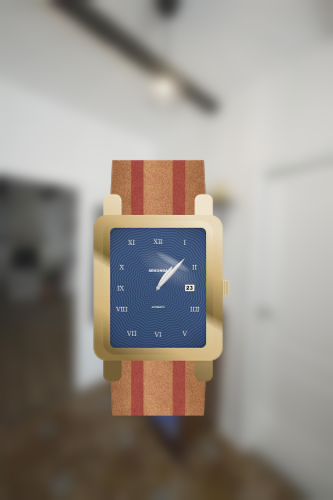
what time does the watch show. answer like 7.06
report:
1.07
